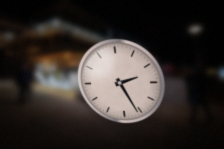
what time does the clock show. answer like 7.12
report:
2.26
